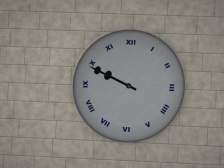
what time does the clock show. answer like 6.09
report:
9.49
